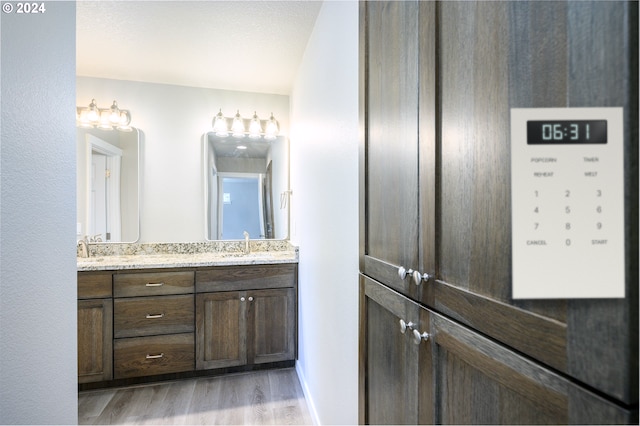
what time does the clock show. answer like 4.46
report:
6.31
